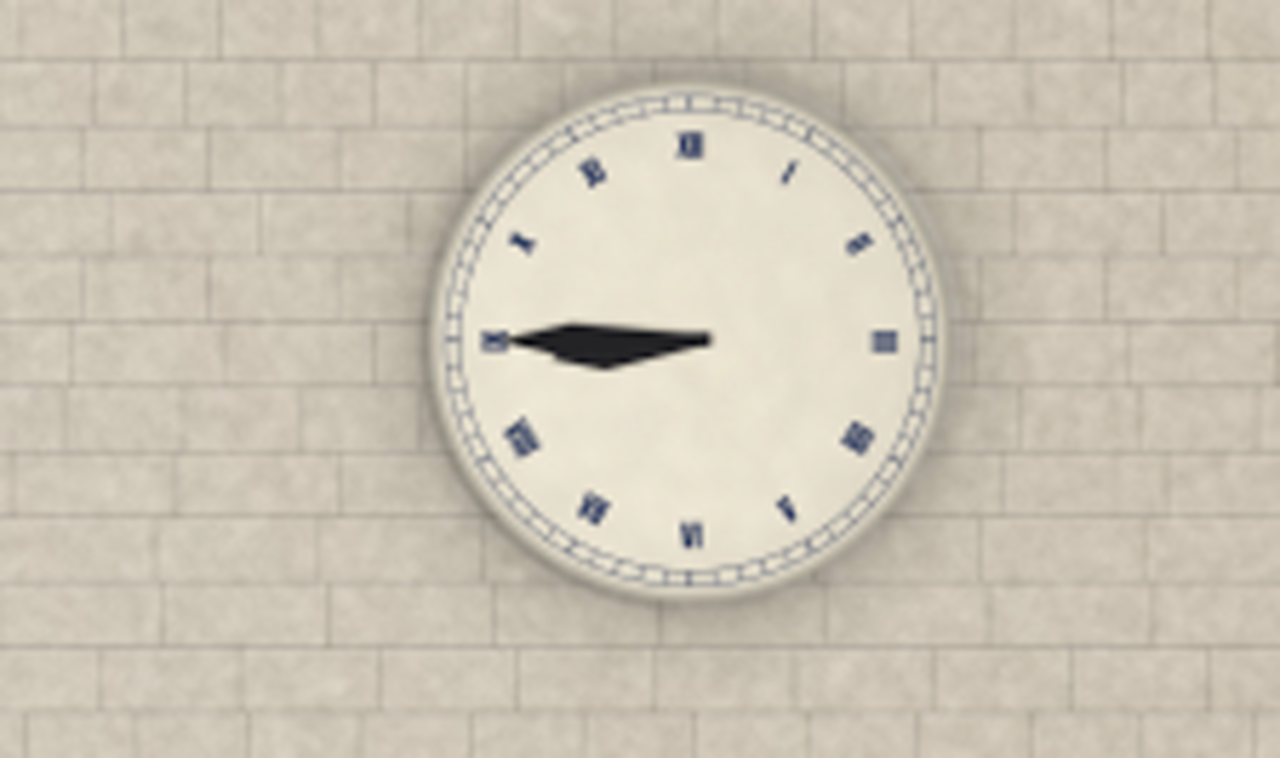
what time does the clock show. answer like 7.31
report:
8.45
